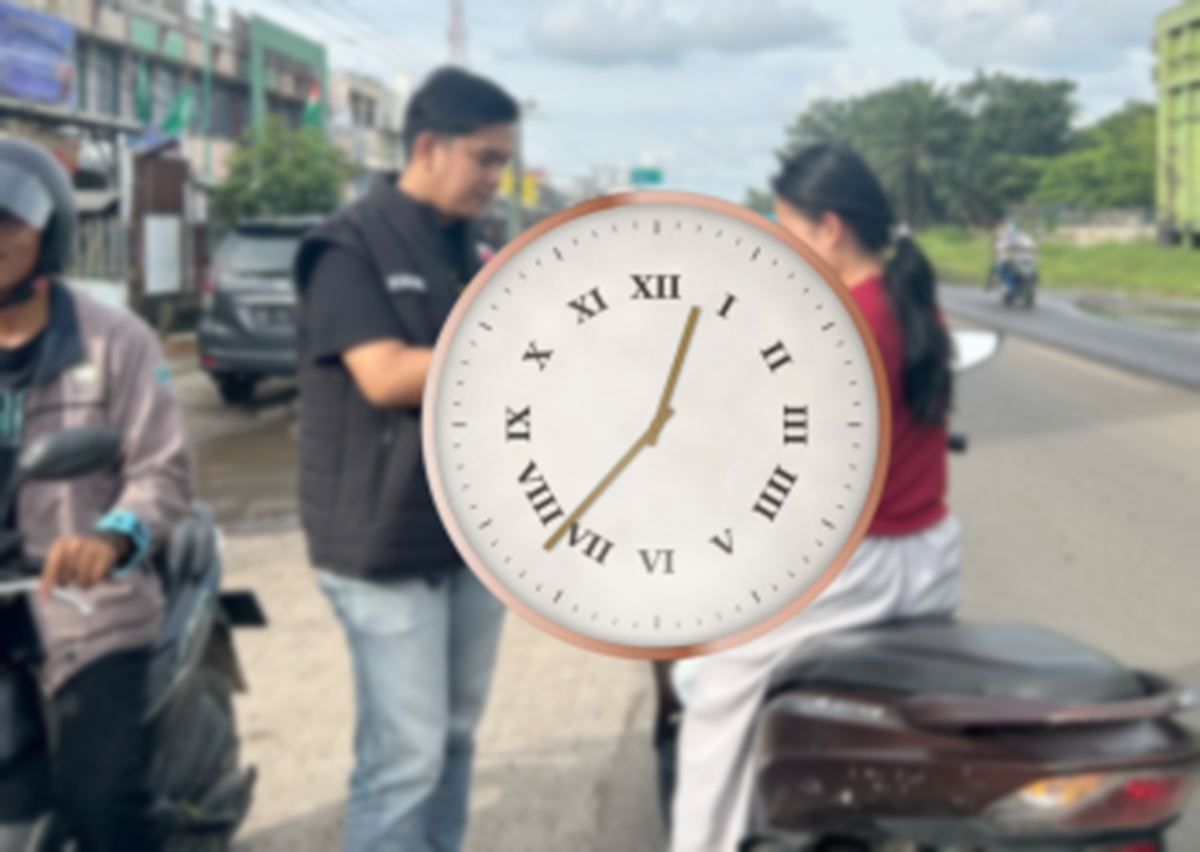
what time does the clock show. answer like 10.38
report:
12.37
